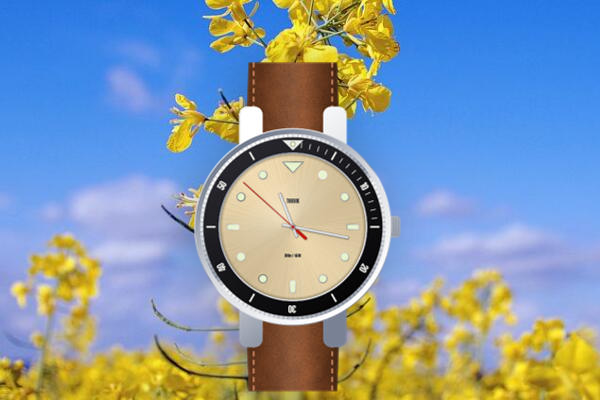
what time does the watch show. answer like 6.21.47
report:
11.16.52
